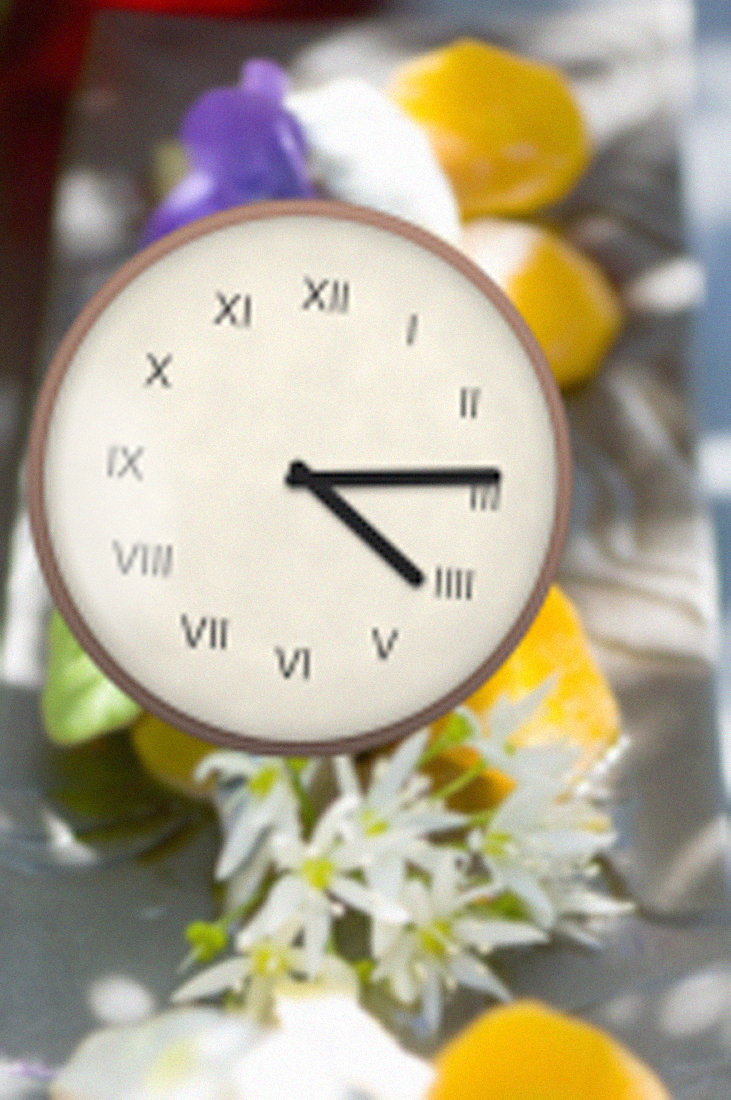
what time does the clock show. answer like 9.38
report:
4.14
